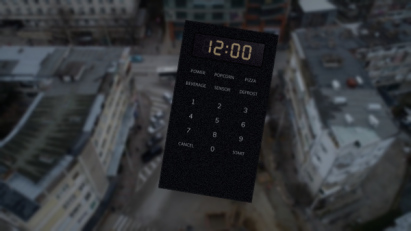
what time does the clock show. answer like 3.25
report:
12.00
